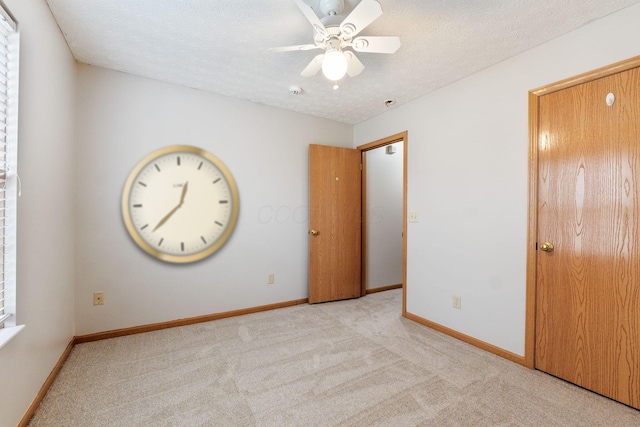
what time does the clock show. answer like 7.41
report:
12.38
